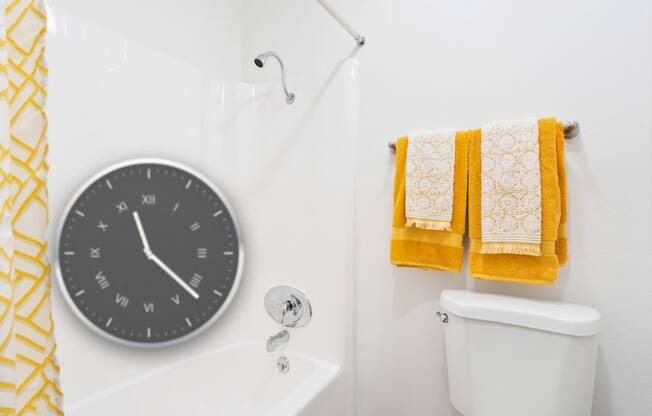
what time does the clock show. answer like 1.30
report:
11.22
